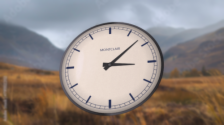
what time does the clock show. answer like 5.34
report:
3.08
